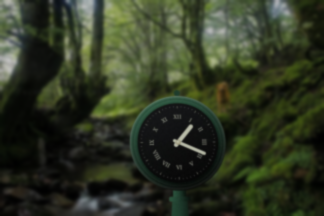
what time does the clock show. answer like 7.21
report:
1.19
